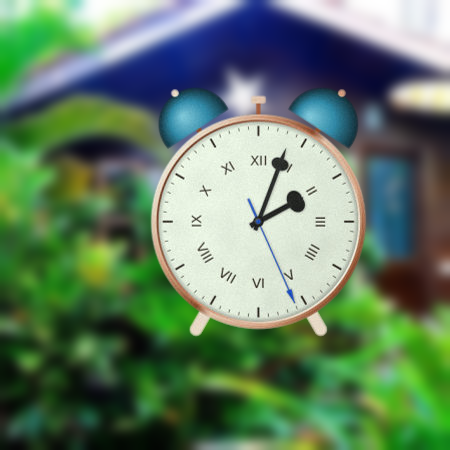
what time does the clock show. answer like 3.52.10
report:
2.03.26
